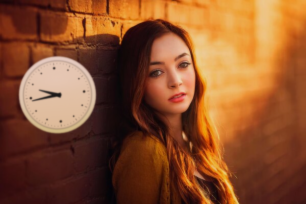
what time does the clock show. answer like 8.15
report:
9.44
